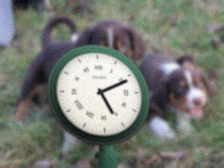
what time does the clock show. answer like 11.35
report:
5.11
